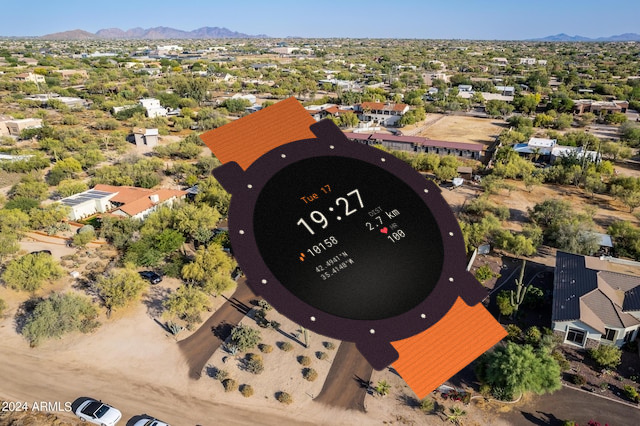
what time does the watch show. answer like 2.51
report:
19.27
